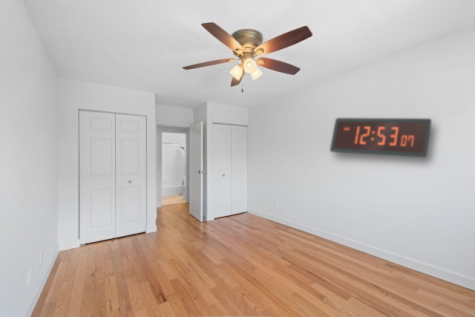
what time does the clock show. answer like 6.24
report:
12.53
